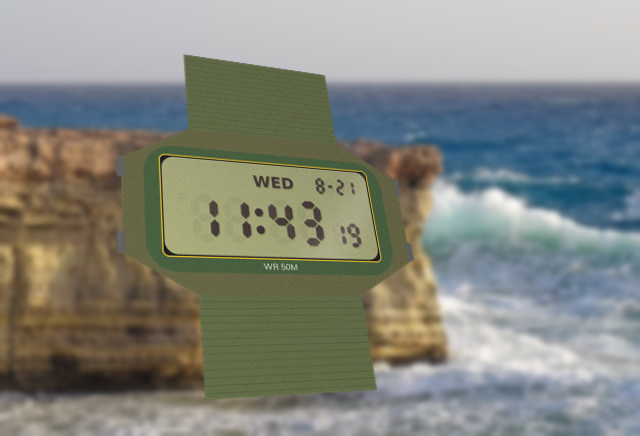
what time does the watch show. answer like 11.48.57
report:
11.43.19
